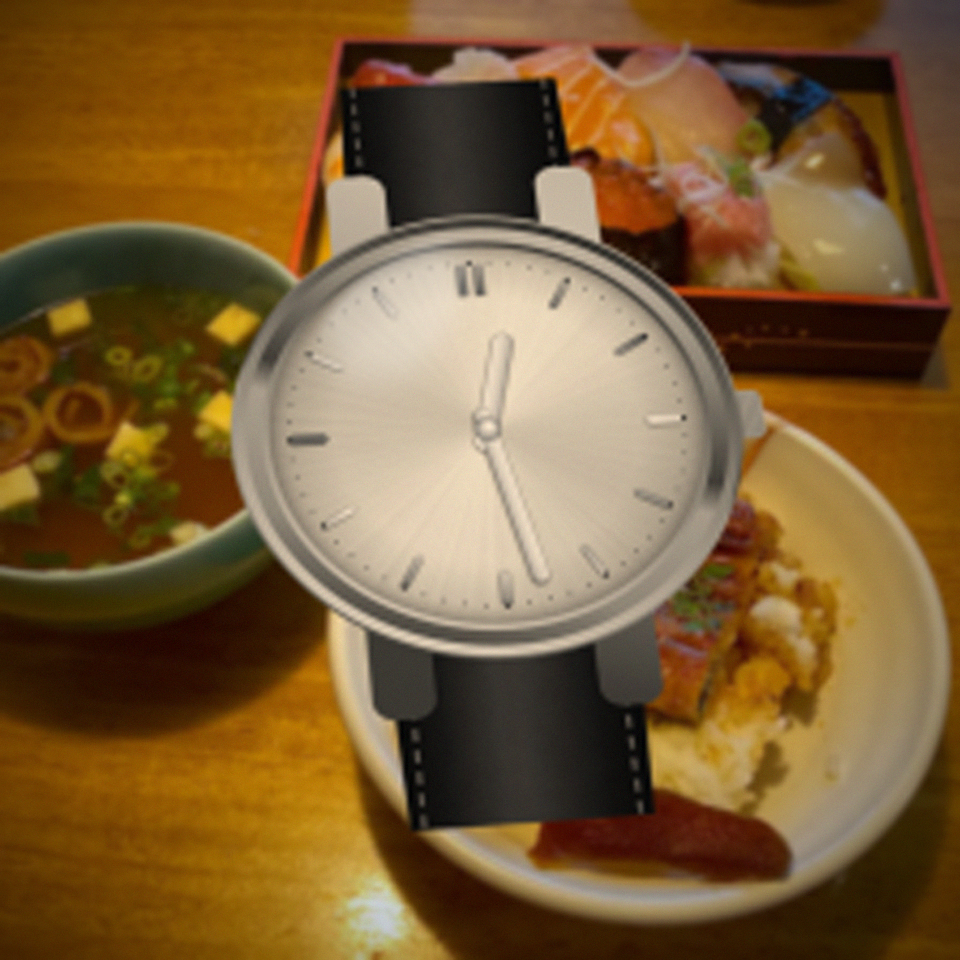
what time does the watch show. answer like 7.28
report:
12.28
